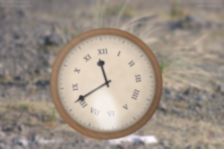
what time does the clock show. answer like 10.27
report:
11.41
